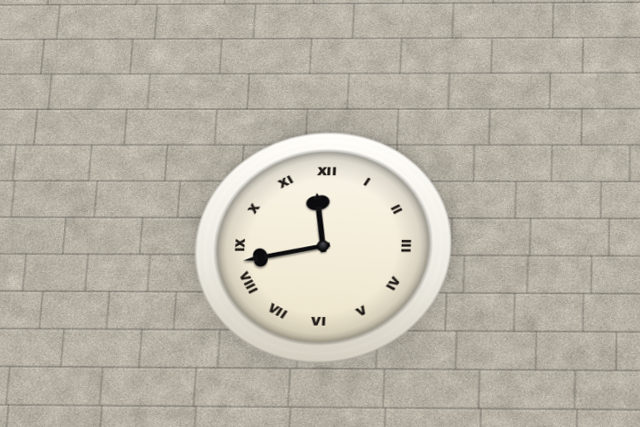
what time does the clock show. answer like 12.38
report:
11.43
